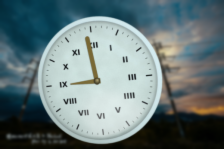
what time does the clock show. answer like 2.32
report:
8.59
